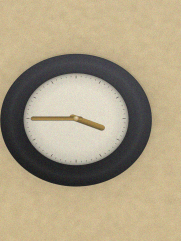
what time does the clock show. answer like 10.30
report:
3.45
